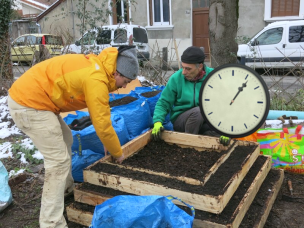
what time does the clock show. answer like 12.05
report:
1.06
